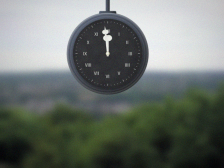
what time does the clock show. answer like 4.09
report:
11.59
